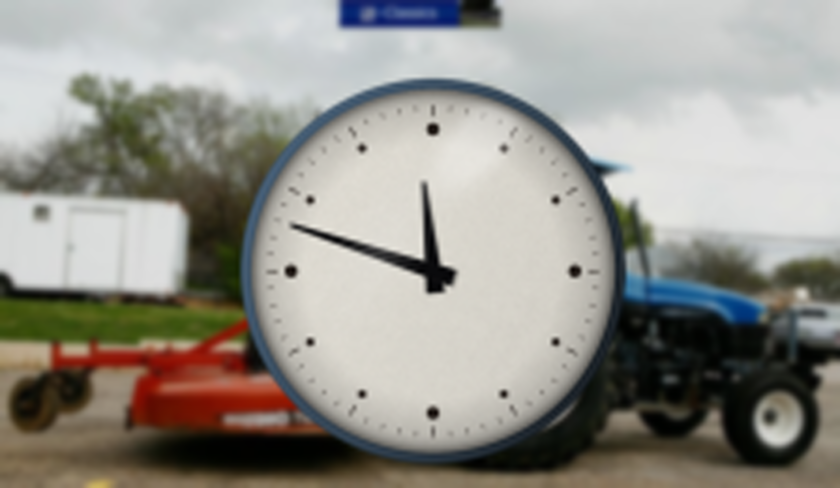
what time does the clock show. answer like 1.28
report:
11.48
